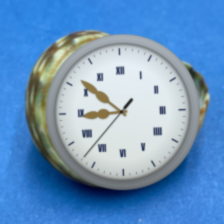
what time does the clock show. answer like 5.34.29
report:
8.51.37
